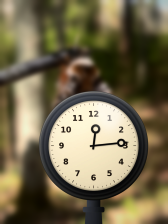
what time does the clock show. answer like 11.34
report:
12.14
